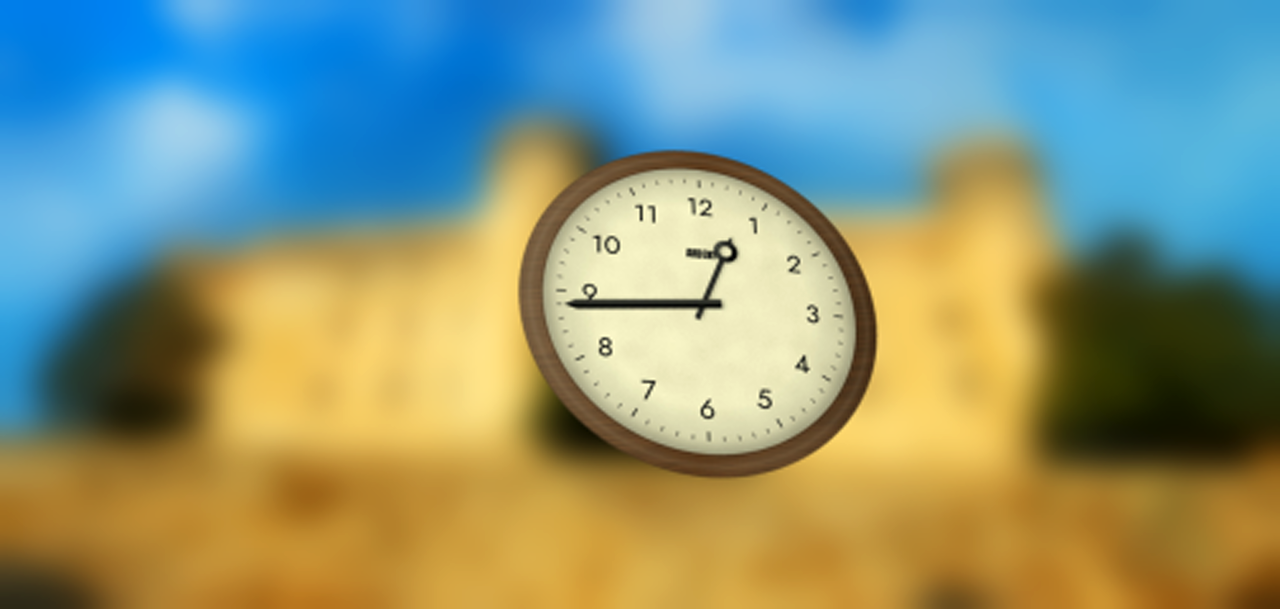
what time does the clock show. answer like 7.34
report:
12.44
